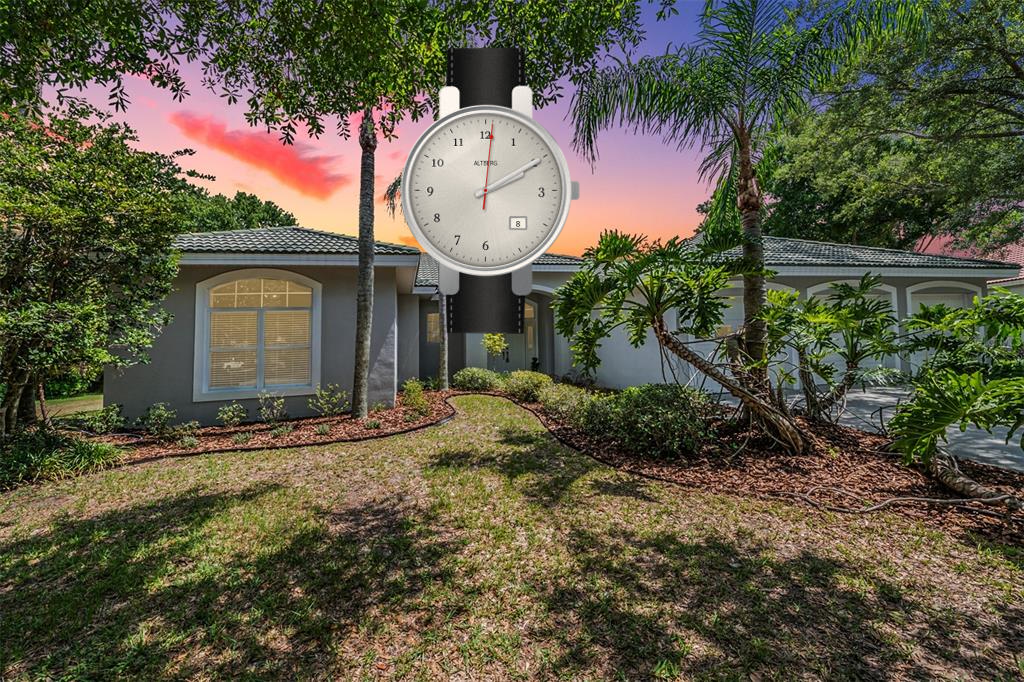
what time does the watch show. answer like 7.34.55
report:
2.10.01
